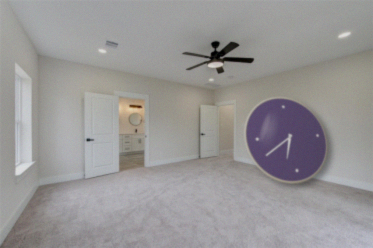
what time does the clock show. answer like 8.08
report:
6.40
